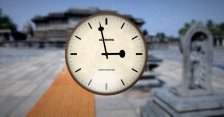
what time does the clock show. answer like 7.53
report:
2.58
